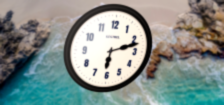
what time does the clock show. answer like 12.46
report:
6.12
